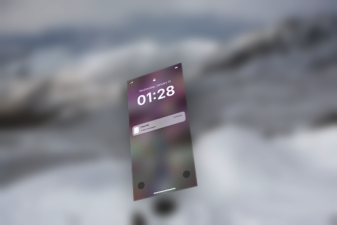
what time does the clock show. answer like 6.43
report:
1.28
